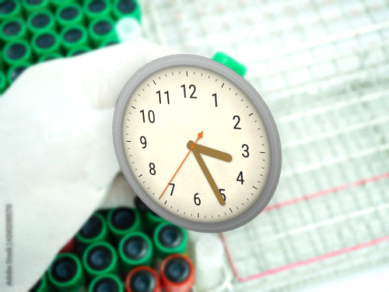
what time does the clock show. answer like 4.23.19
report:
3.25.36
